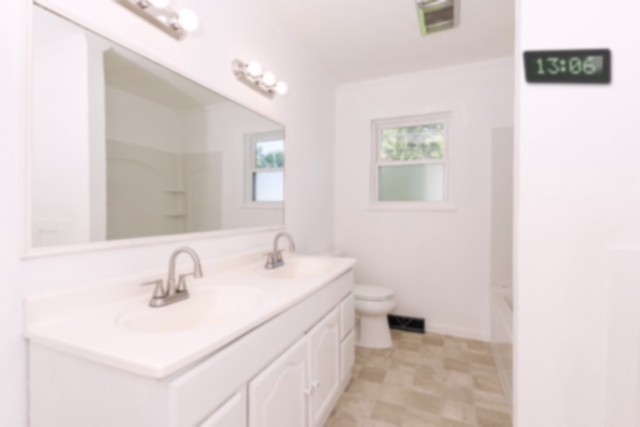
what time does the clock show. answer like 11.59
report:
13.06
